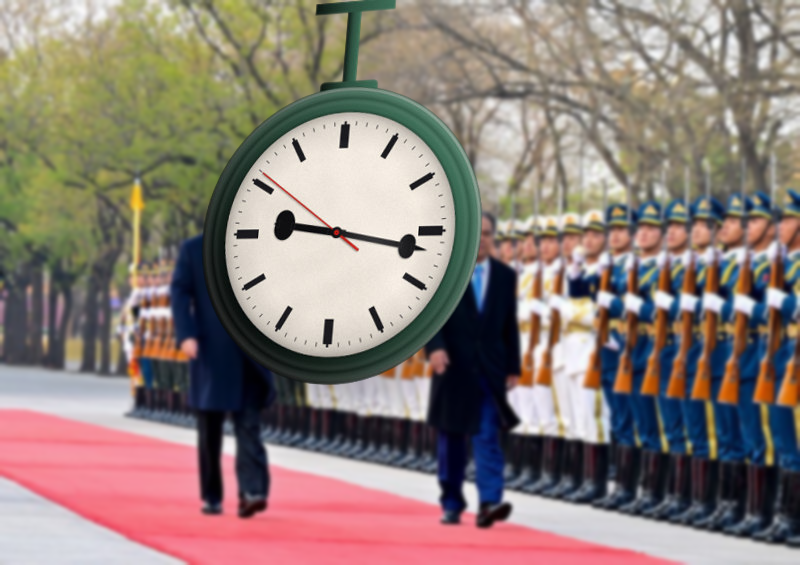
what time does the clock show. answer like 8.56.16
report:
9.16.51
